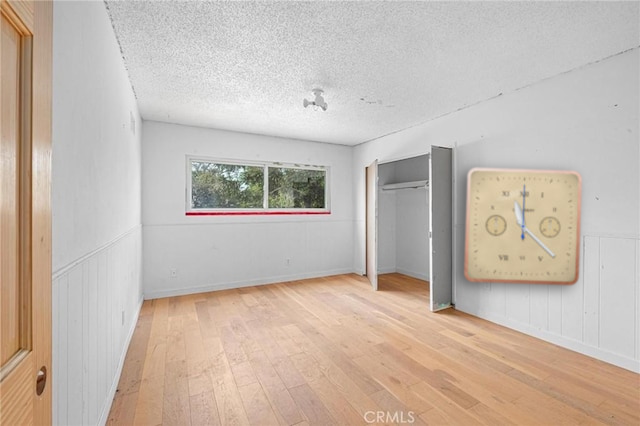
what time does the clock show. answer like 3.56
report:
11.22
